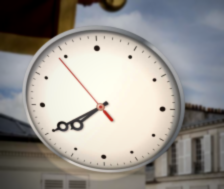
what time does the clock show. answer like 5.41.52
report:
7.39.54
